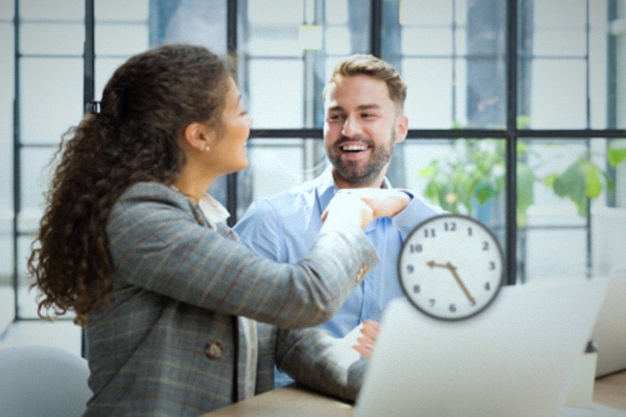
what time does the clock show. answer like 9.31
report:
9.25
